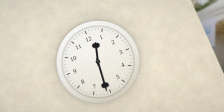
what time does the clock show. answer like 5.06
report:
12.31
